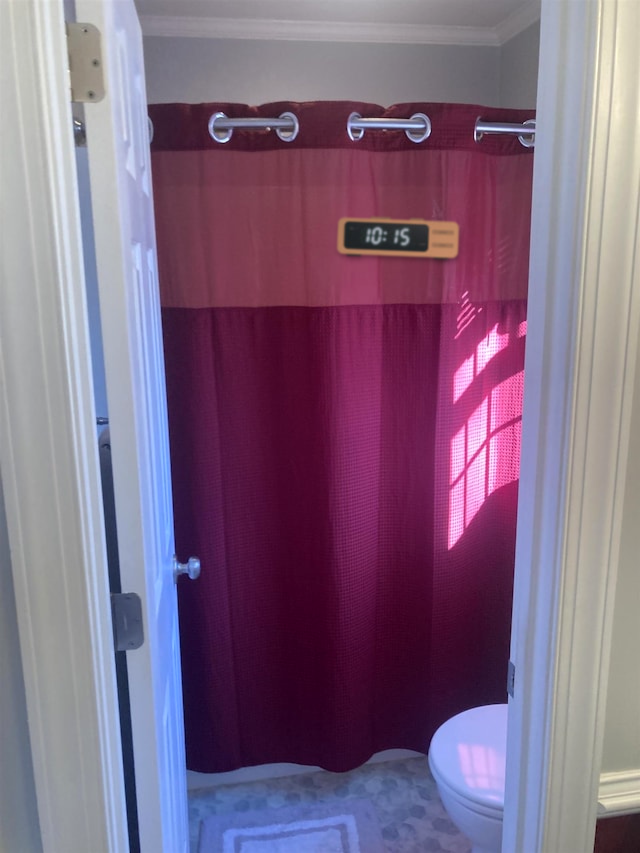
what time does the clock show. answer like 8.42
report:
10.15
